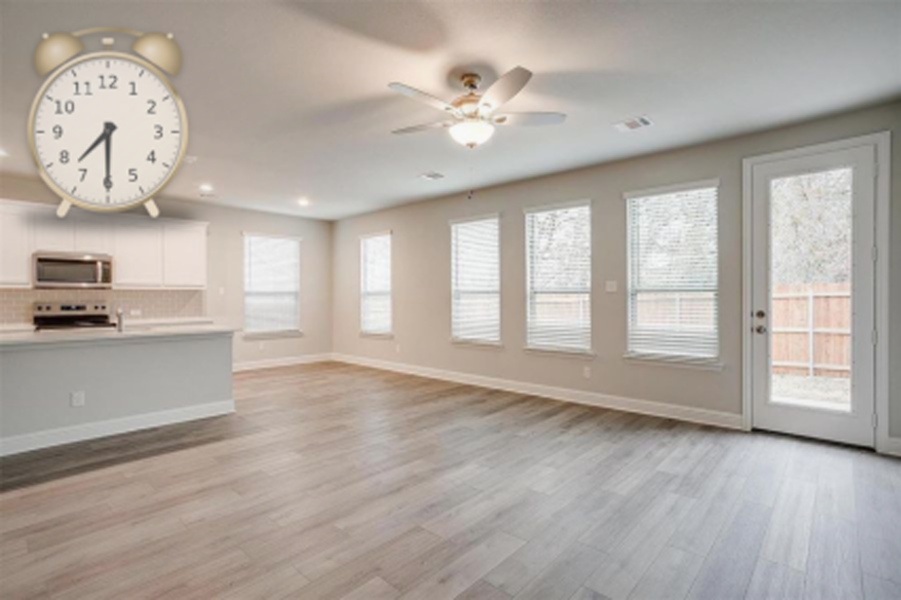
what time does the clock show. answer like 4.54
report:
7.30
